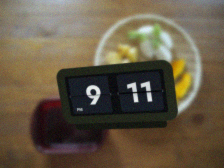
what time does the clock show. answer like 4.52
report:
9.11
